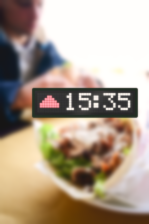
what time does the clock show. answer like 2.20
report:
15.35
